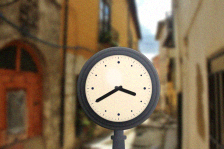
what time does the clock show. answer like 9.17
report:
3.40
